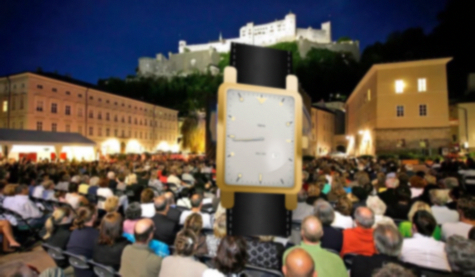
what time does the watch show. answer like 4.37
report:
8.44
